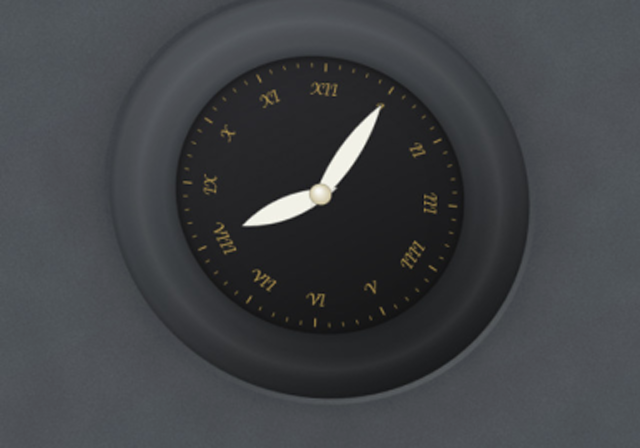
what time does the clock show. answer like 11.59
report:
8.05
